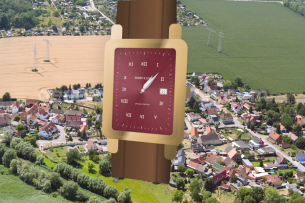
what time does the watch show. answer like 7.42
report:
1.07
